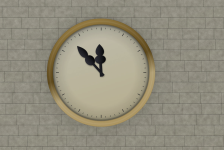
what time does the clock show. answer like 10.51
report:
11.53
